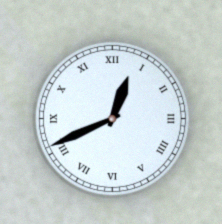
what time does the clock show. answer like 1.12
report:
12.41
